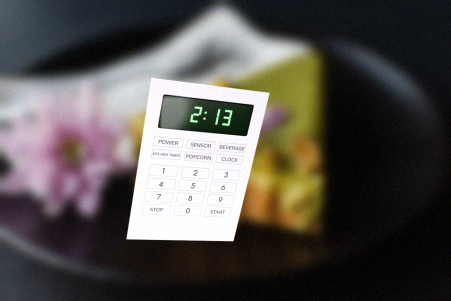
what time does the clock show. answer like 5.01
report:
2.13
